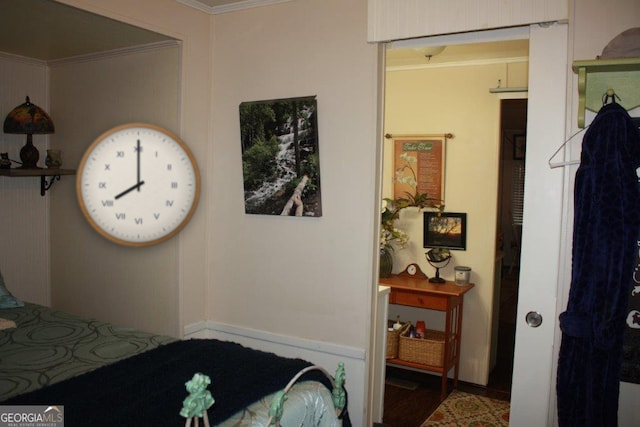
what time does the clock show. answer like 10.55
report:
8.00
